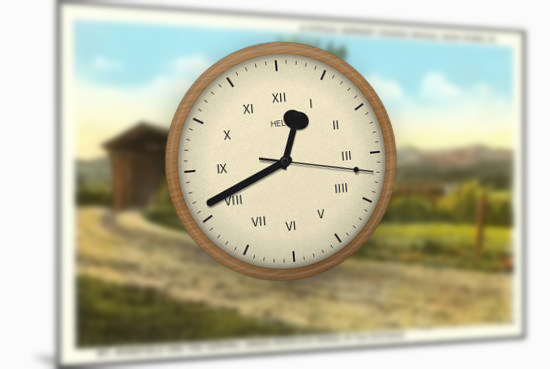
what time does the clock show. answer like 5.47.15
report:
12.41.17
